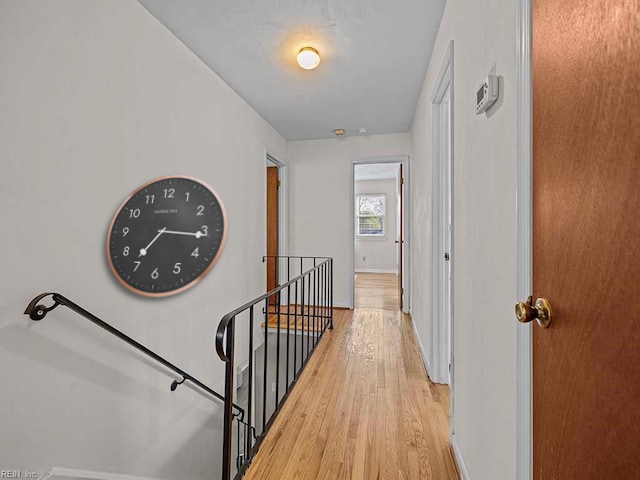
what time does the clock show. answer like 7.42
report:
7.16
